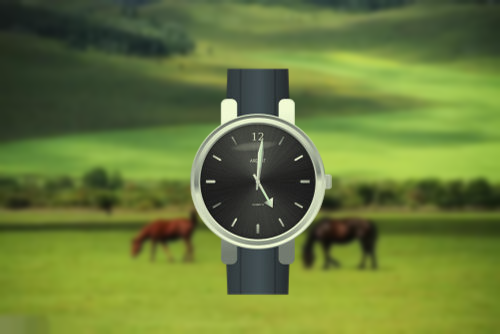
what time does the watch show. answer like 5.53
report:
5.01
